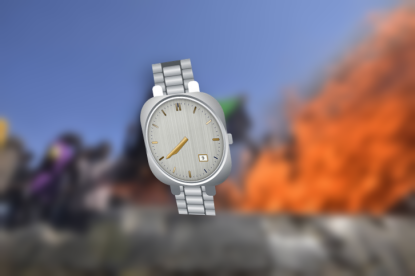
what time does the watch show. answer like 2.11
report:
7.39
